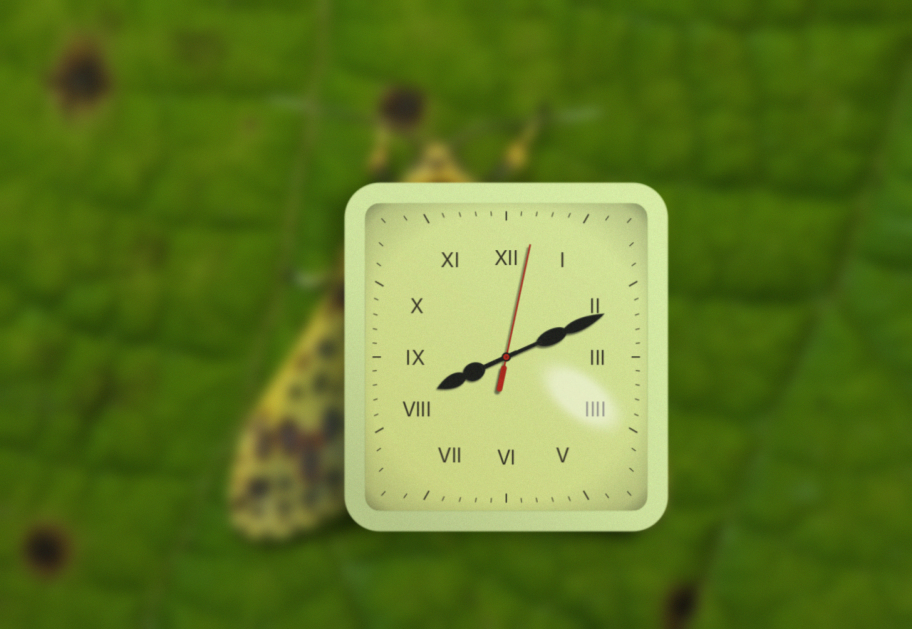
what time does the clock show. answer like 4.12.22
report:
8.11.02
